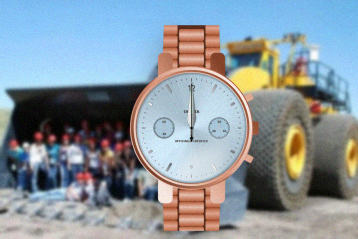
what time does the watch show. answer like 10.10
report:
12.00
